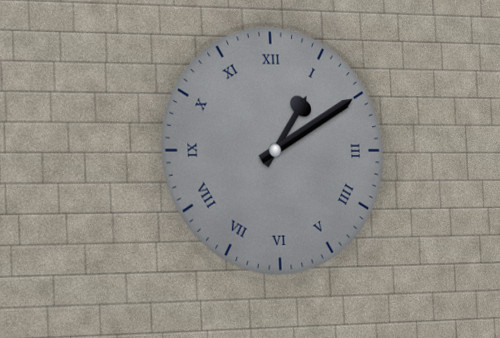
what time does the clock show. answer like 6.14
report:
1.10
